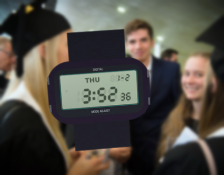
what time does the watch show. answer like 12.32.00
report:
3.52.36
